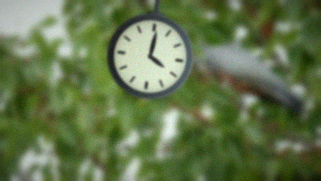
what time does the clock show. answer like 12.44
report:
4.01
